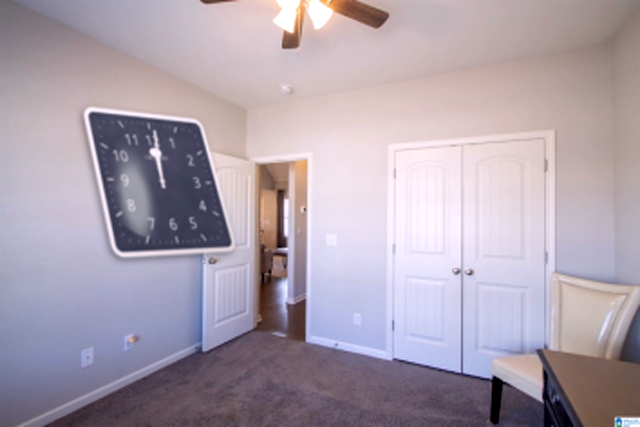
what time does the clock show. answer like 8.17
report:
12.01
